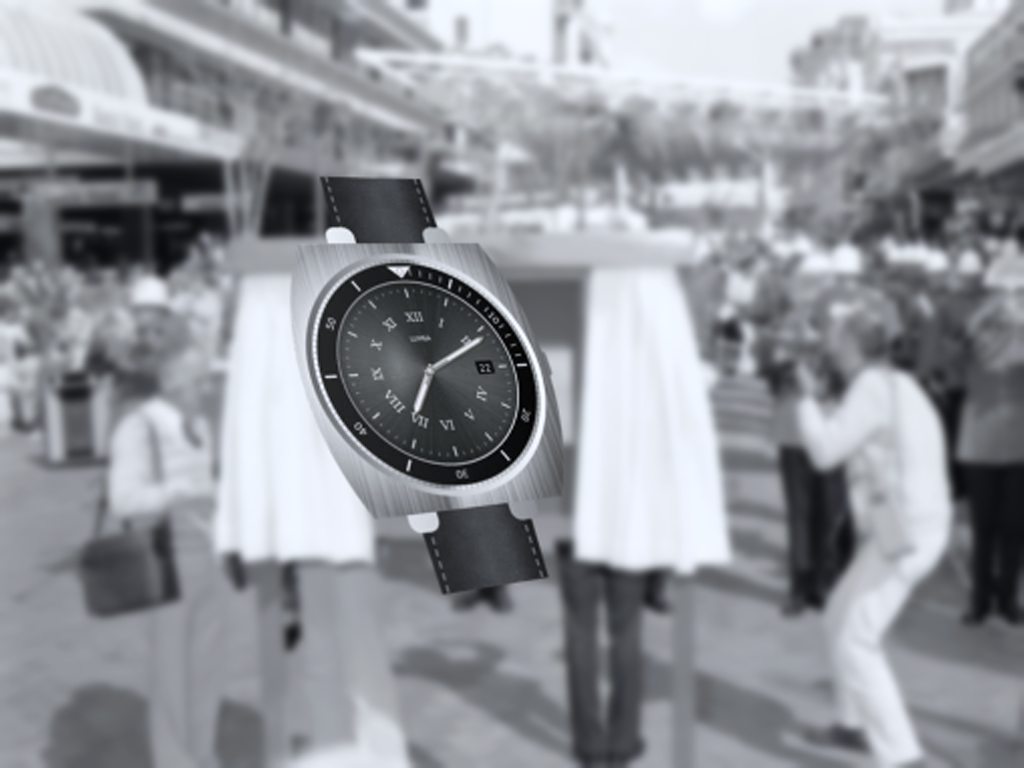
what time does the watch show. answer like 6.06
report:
7.11
